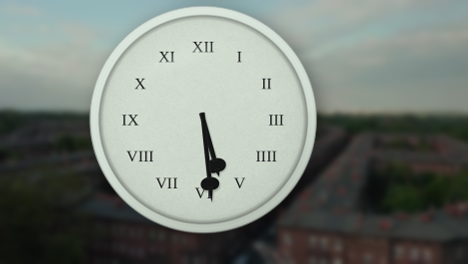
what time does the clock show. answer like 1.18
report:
5.29
